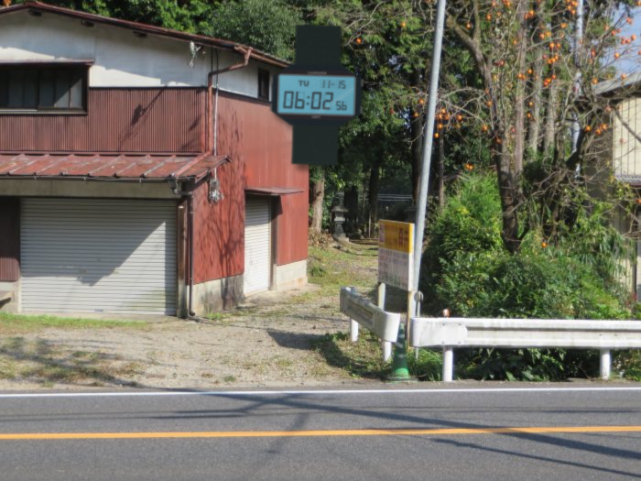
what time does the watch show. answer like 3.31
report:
6.02
